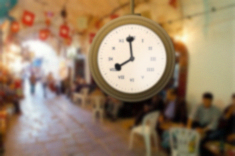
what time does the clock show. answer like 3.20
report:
7.59
